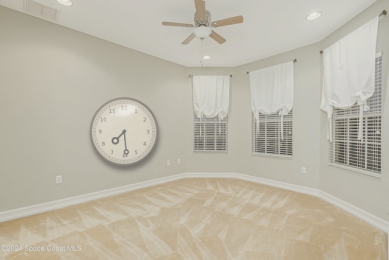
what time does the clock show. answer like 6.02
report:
7.29
